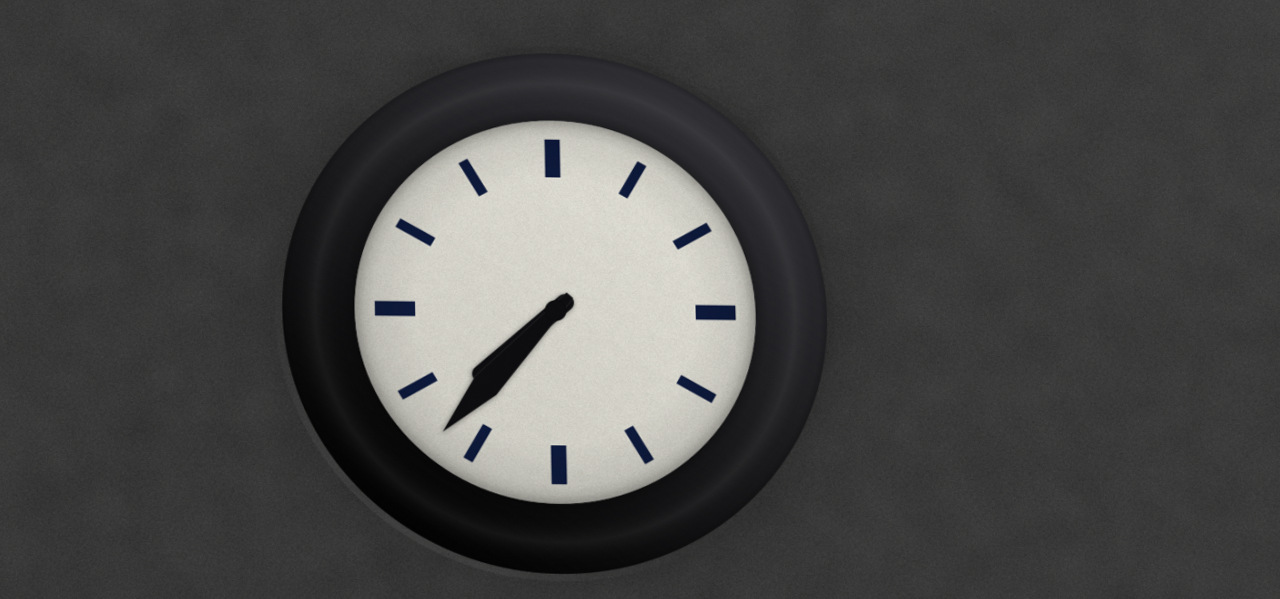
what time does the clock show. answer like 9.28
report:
7.37
